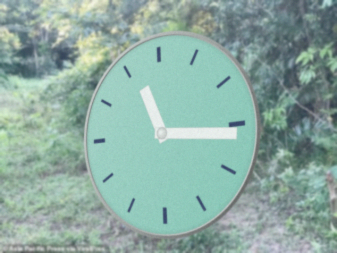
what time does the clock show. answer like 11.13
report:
11.16
